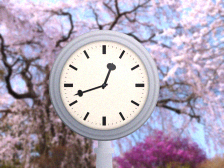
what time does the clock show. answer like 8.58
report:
12.42
